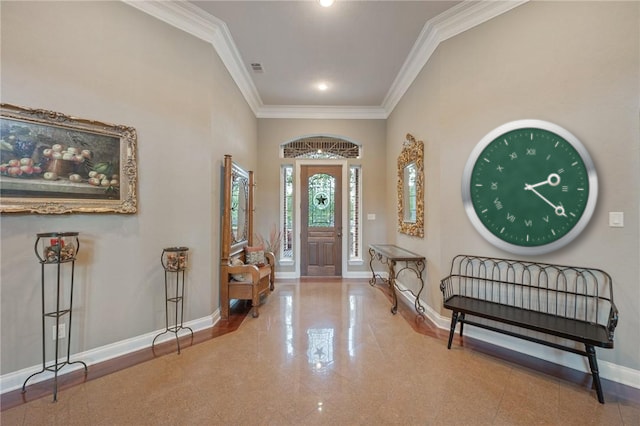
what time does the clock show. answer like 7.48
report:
2.21
